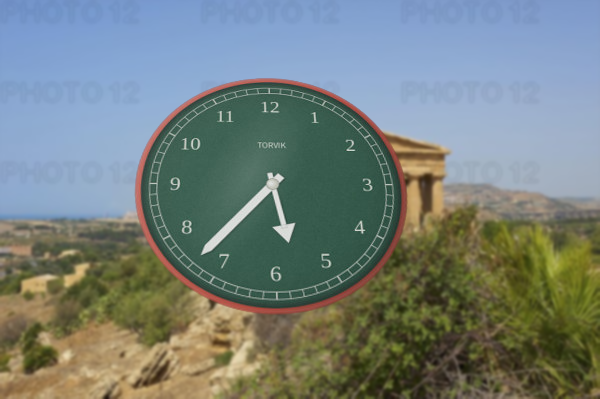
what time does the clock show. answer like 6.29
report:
5.37
